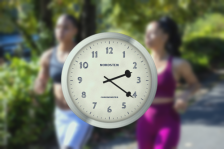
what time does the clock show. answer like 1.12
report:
2.21
